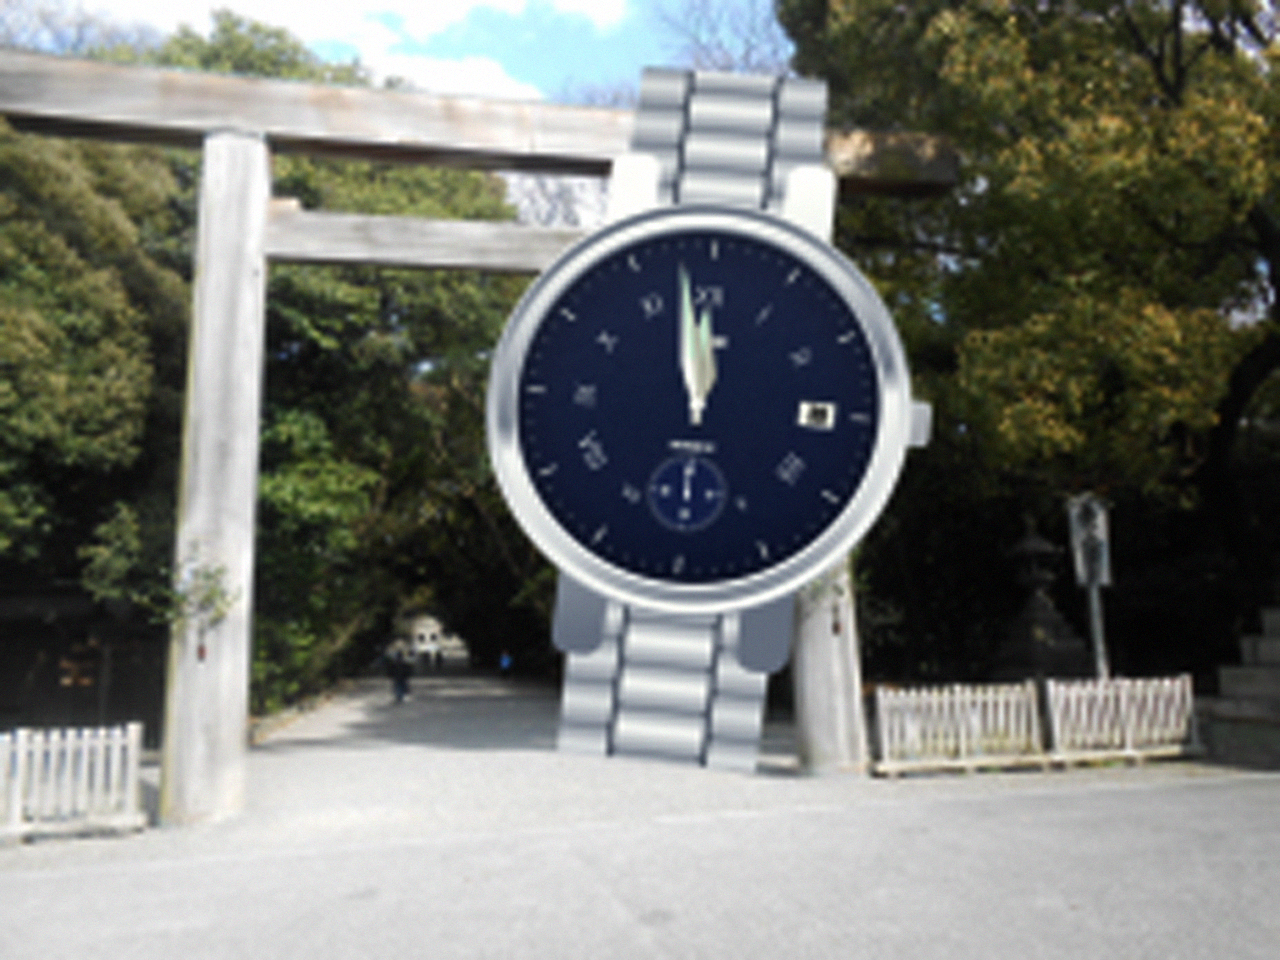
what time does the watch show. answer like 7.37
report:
11.58
